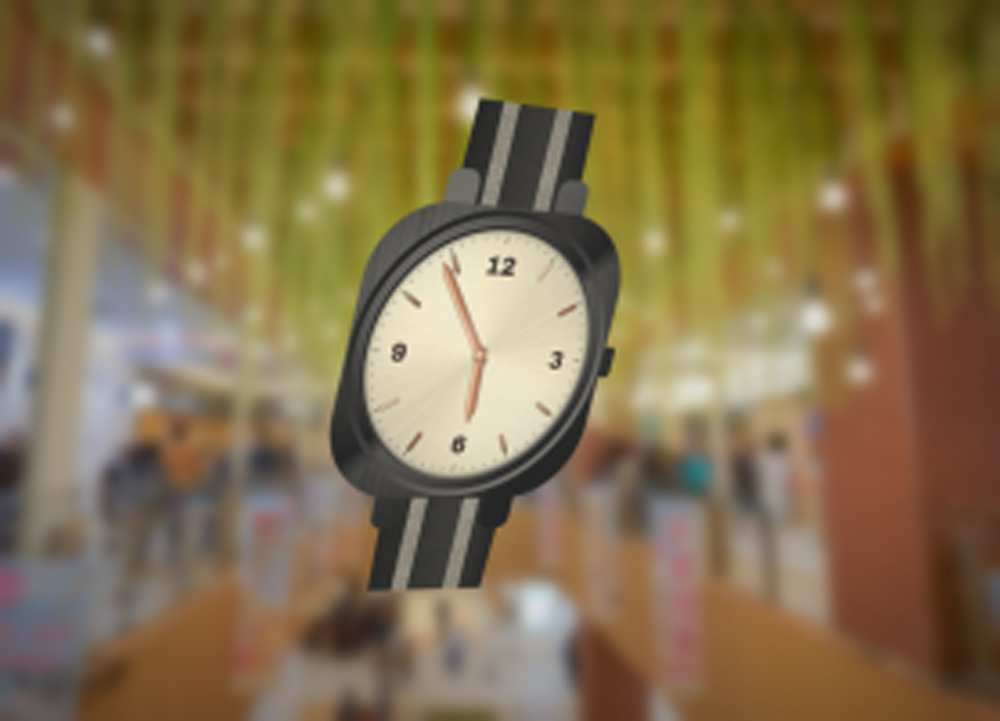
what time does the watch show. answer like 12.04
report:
5.54
